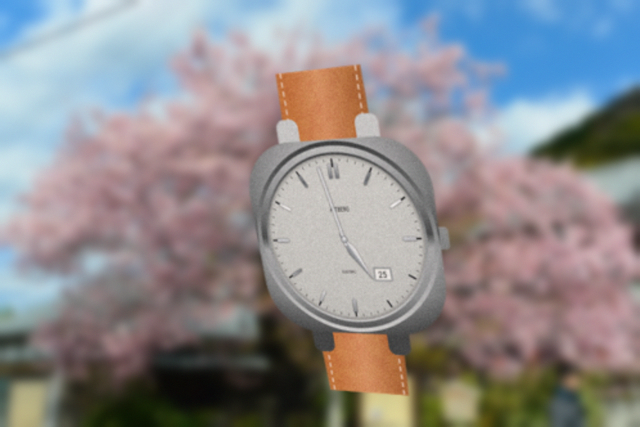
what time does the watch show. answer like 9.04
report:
4.58
